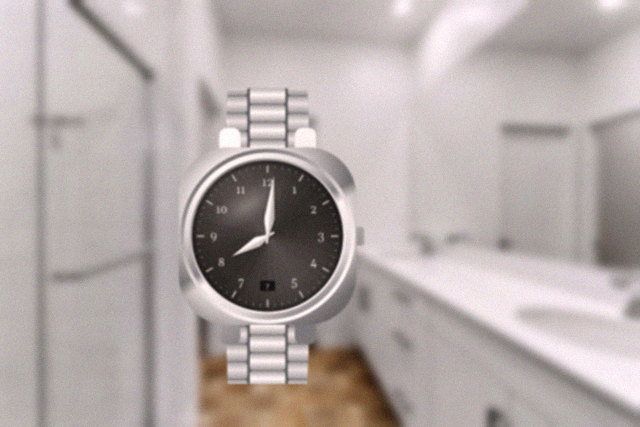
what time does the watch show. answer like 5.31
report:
8.01
